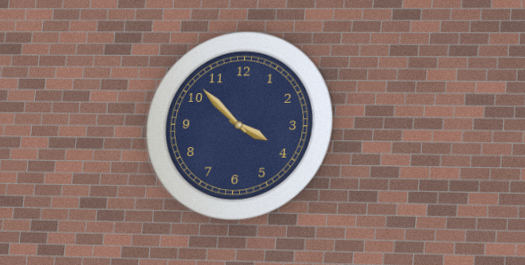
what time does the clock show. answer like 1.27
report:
3.52
